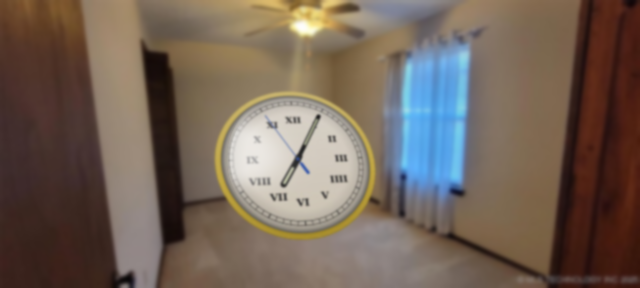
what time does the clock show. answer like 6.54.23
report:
7.04.55
